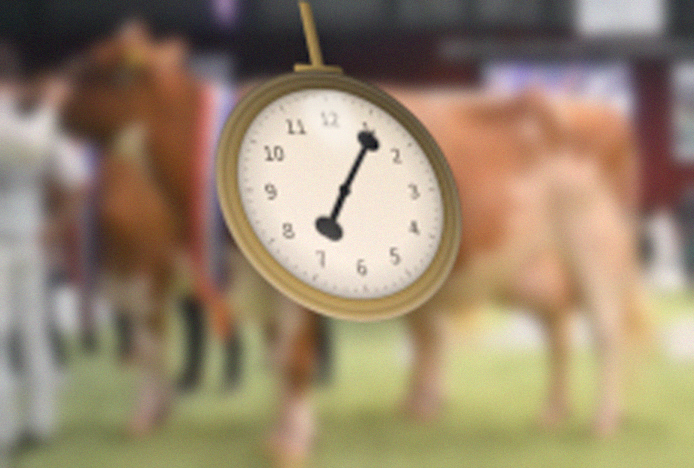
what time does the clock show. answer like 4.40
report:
7.06
